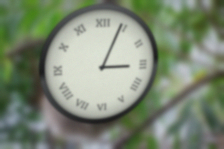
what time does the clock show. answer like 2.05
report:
3.04
